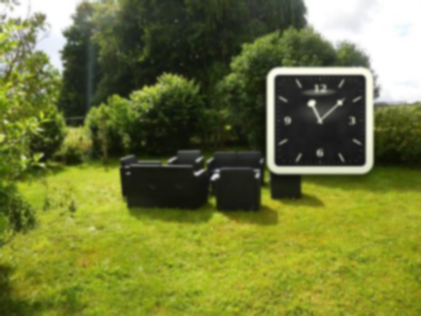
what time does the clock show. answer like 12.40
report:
11.08
